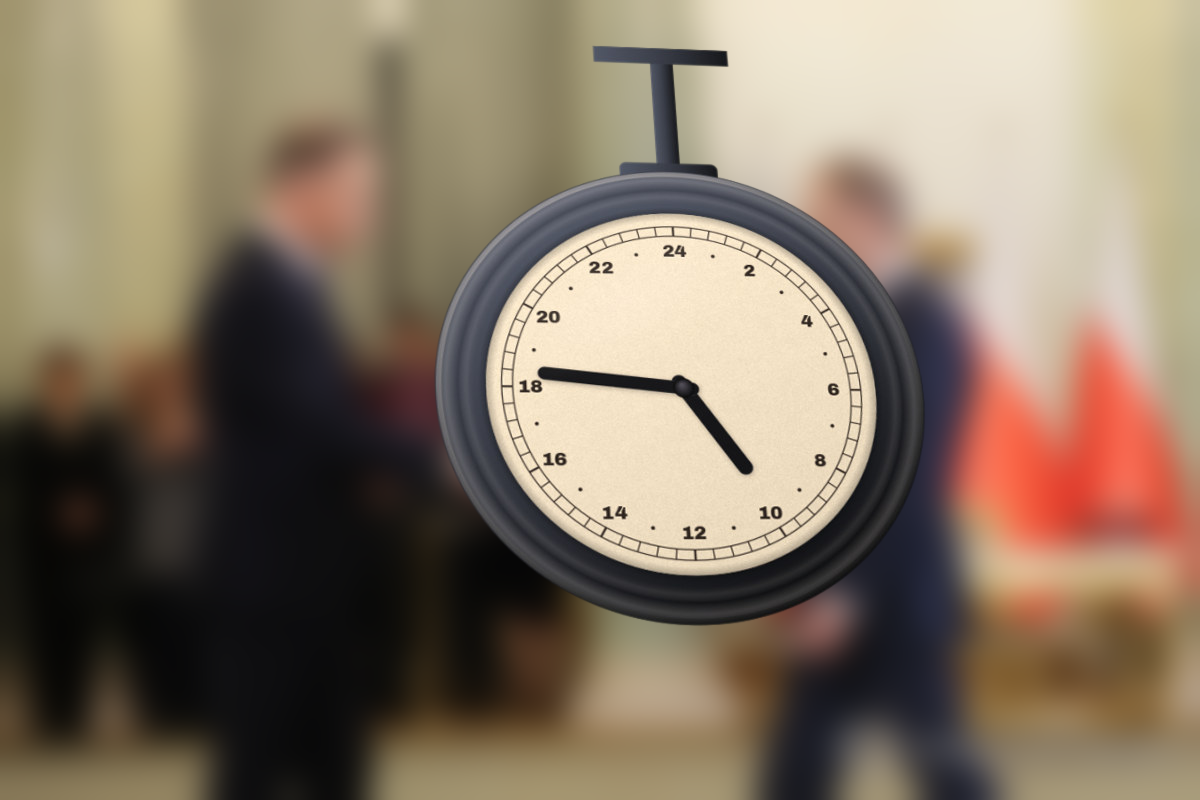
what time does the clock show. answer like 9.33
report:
9.46
